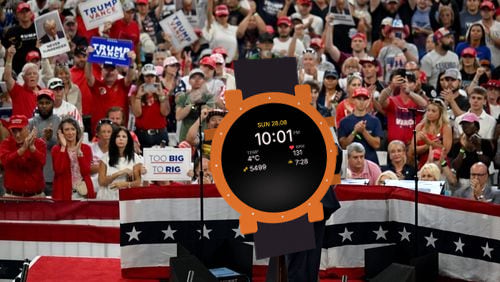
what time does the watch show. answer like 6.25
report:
10.01
